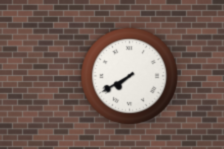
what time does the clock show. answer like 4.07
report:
7.40
